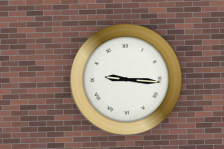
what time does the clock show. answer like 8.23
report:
9.16
